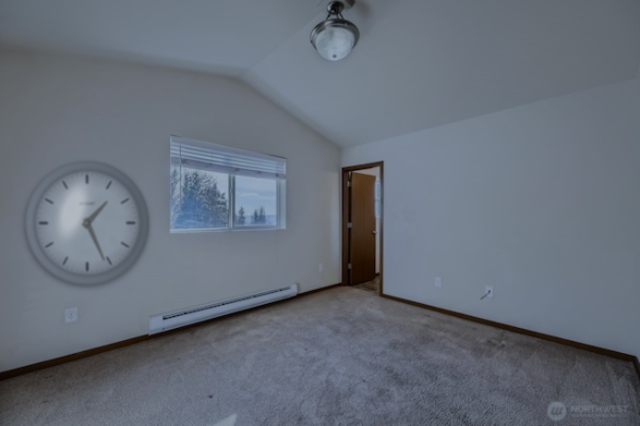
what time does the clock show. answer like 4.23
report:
1.26
